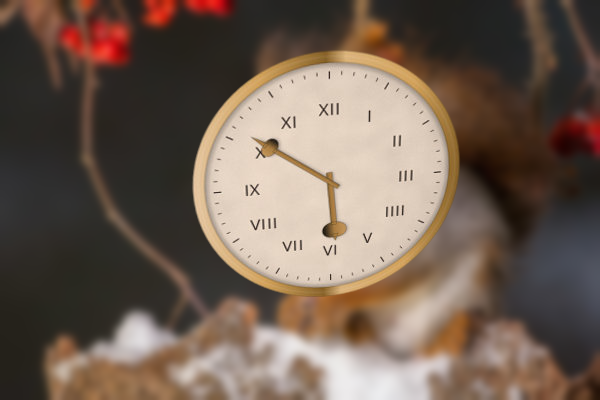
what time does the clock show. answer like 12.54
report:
5.51
